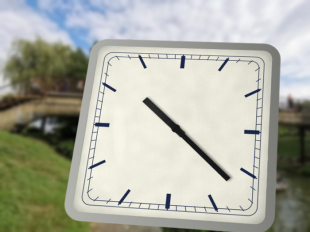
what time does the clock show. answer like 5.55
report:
10.22
